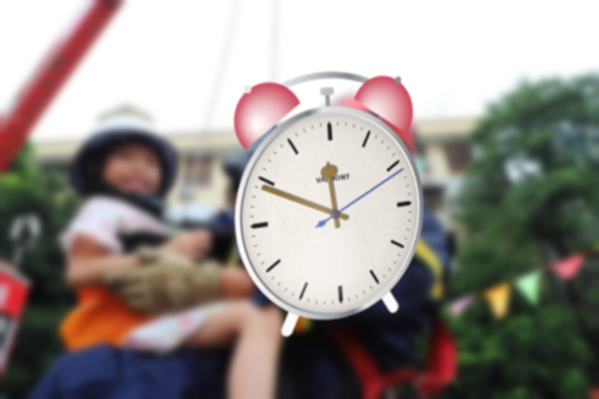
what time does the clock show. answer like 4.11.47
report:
11.49.11
